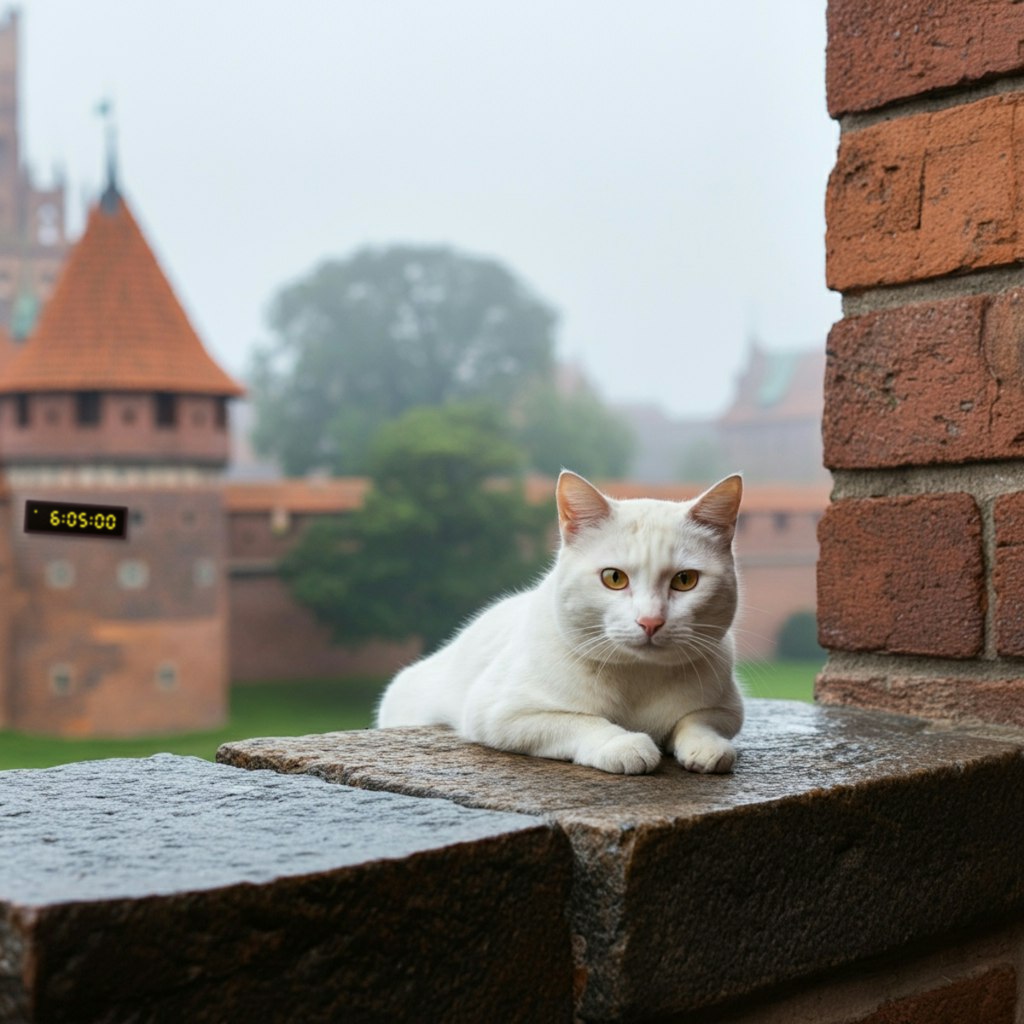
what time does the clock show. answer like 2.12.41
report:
6.05.00
